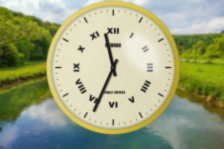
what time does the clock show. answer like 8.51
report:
11.34
